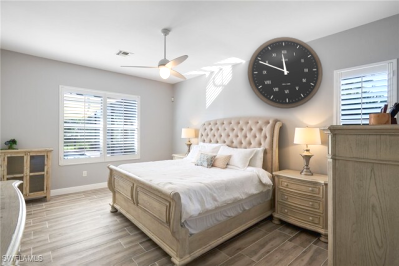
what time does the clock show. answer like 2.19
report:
11.49
